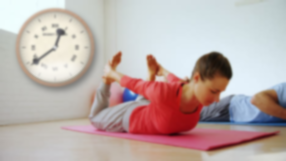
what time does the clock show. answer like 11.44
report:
12.39
